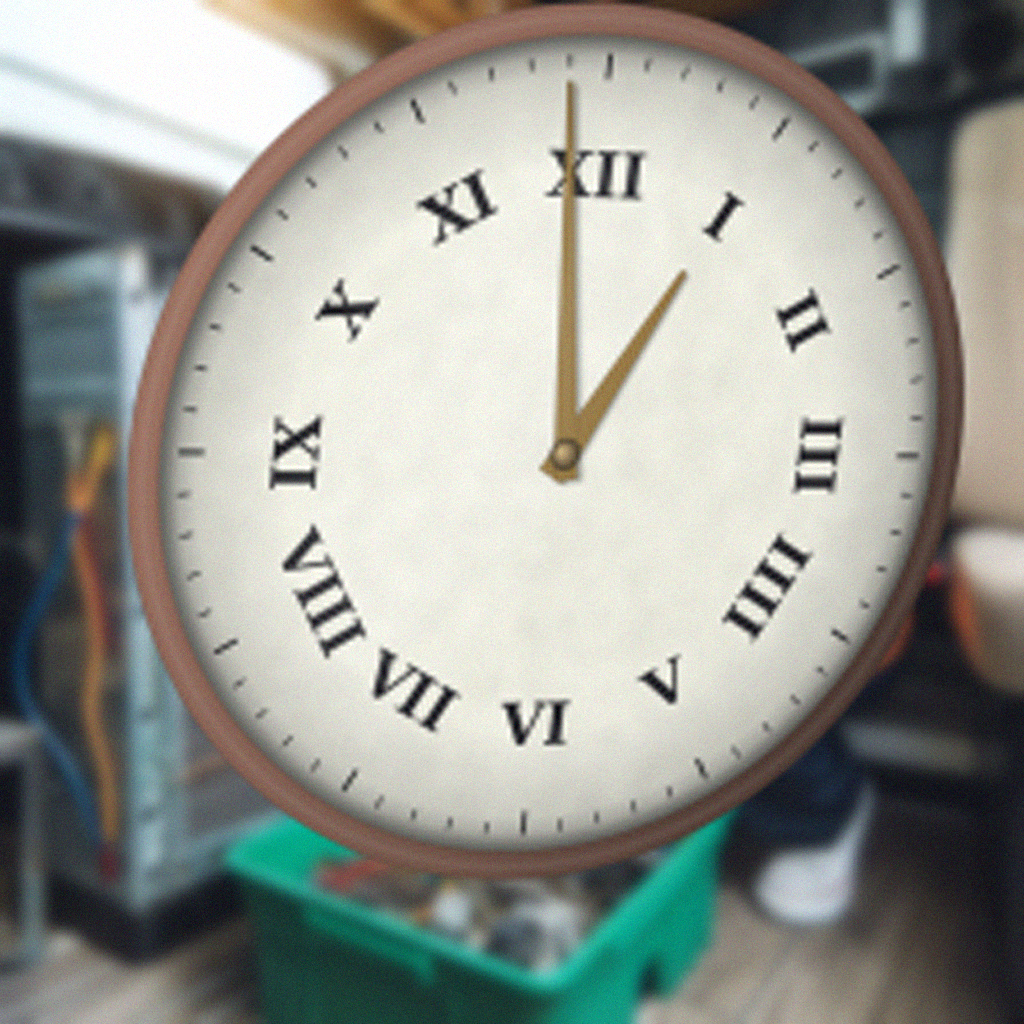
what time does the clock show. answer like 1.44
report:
12.59
